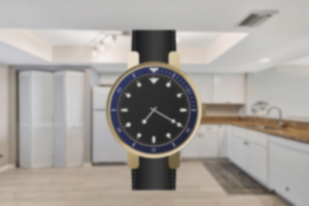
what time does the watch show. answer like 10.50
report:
7.20
